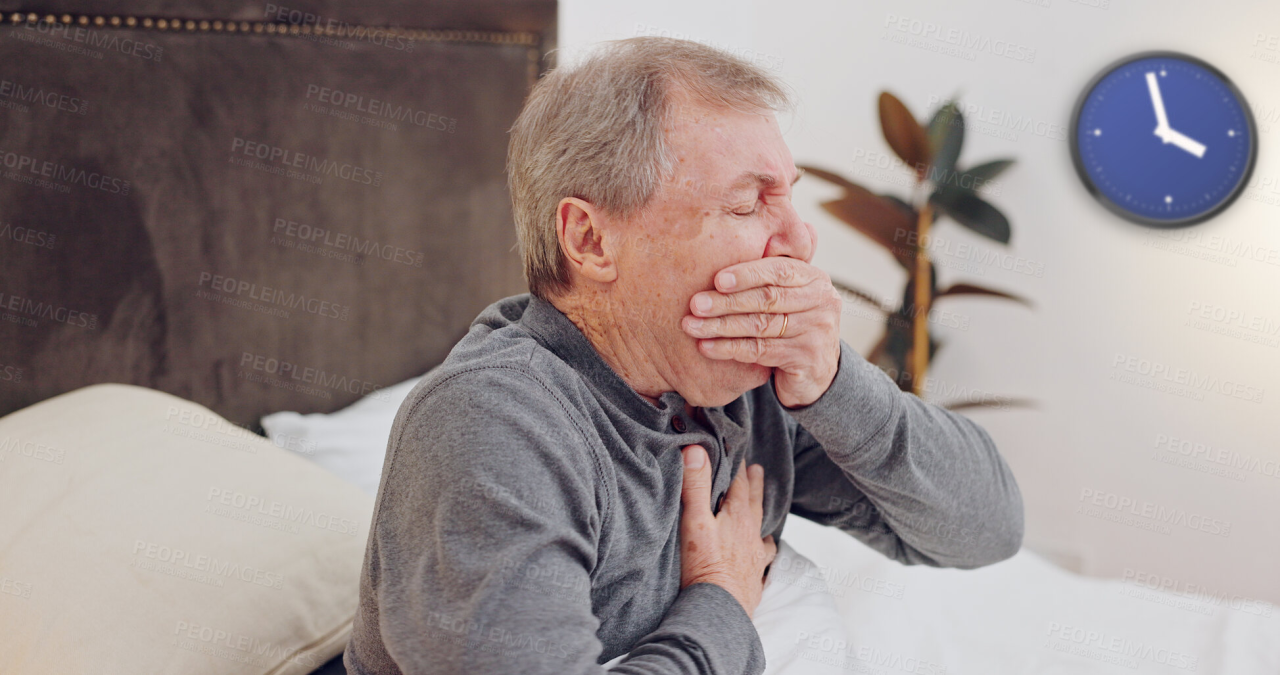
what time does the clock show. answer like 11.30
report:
3.58
